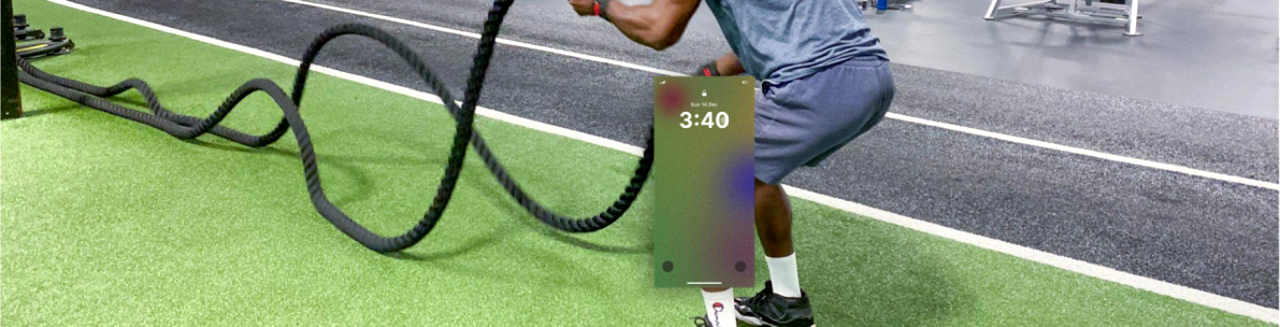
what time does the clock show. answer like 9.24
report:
3.40
